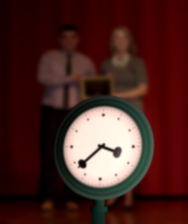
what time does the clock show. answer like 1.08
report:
3.38
